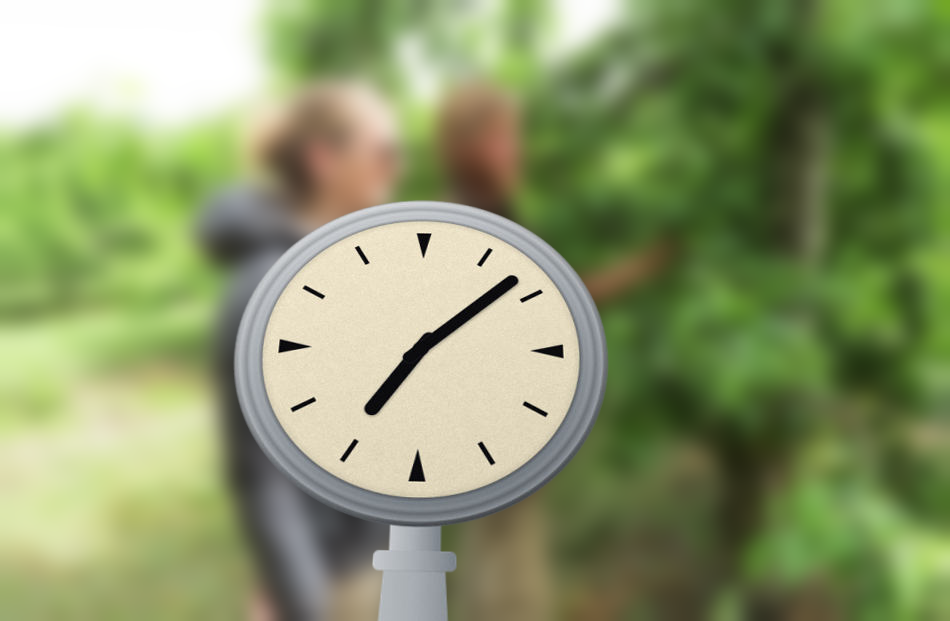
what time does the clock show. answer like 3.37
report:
7.08
